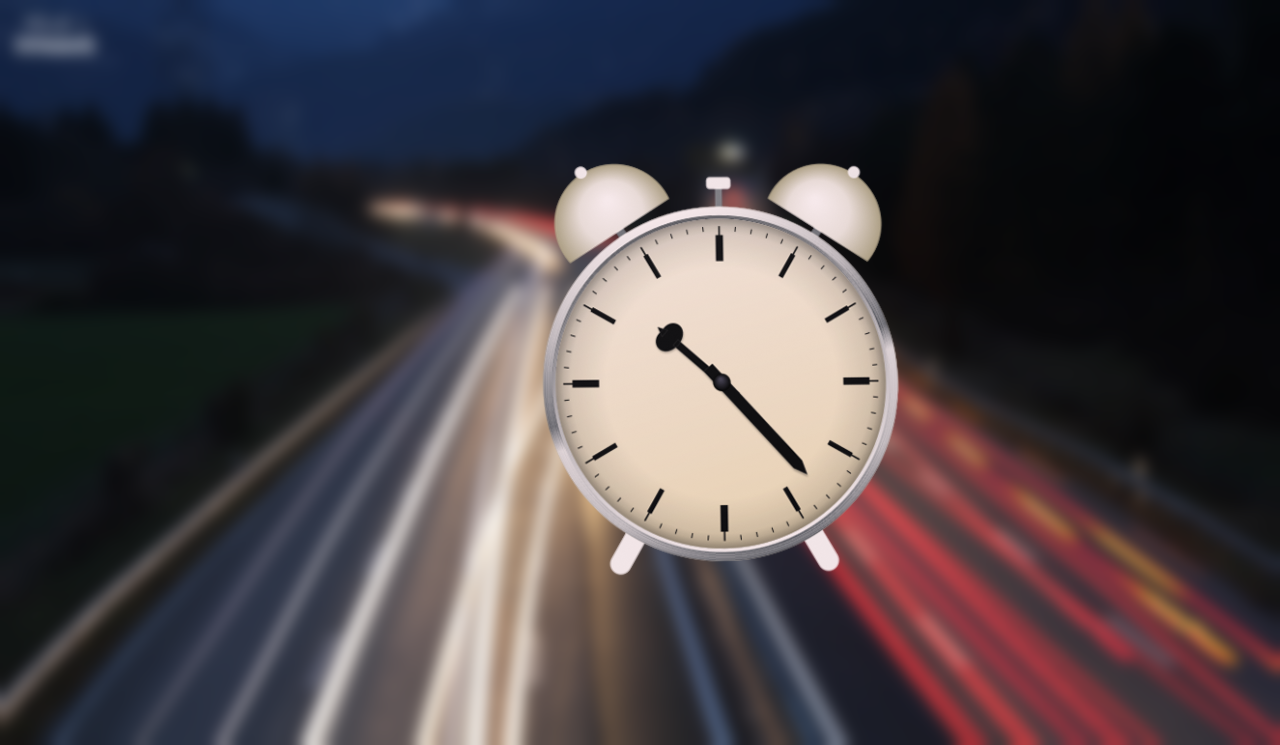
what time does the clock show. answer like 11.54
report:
10.23
